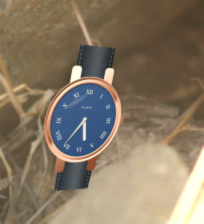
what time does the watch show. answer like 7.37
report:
5.36
